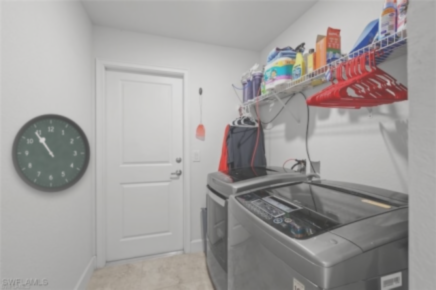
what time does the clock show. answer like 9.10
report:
10.54
